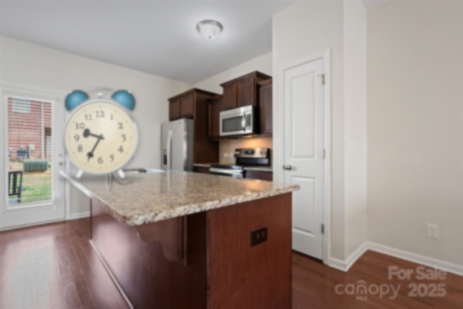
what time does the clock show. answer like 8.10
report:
9.35
